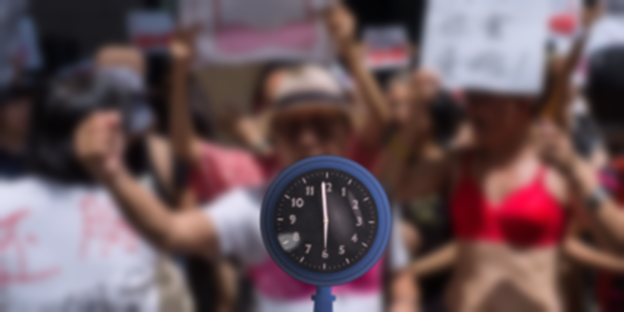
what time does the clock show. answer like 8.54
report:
5.59
